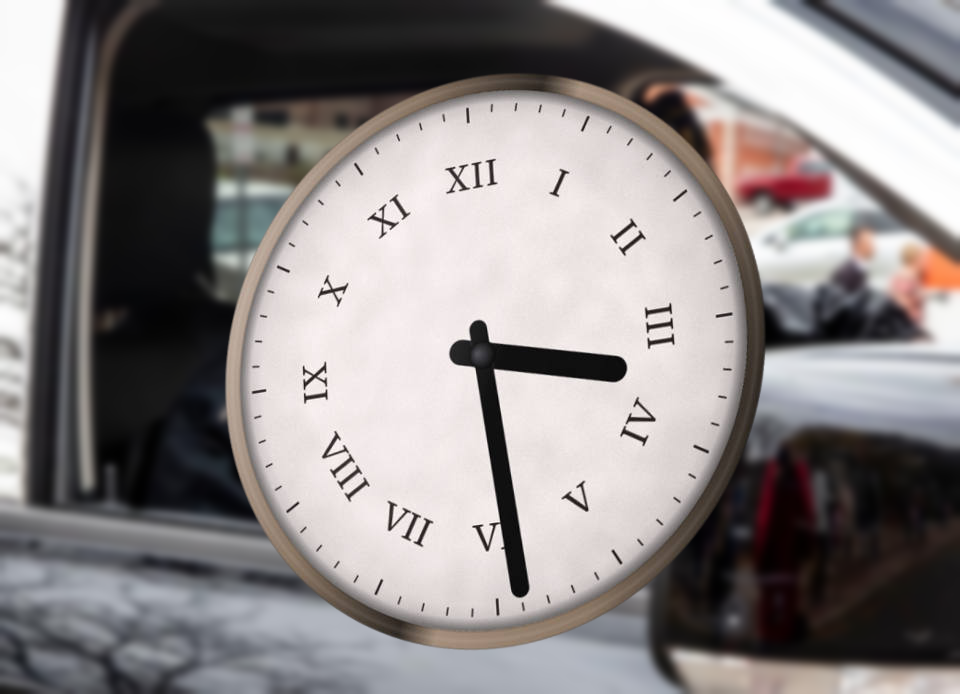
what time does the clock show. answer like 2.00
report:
3.29
